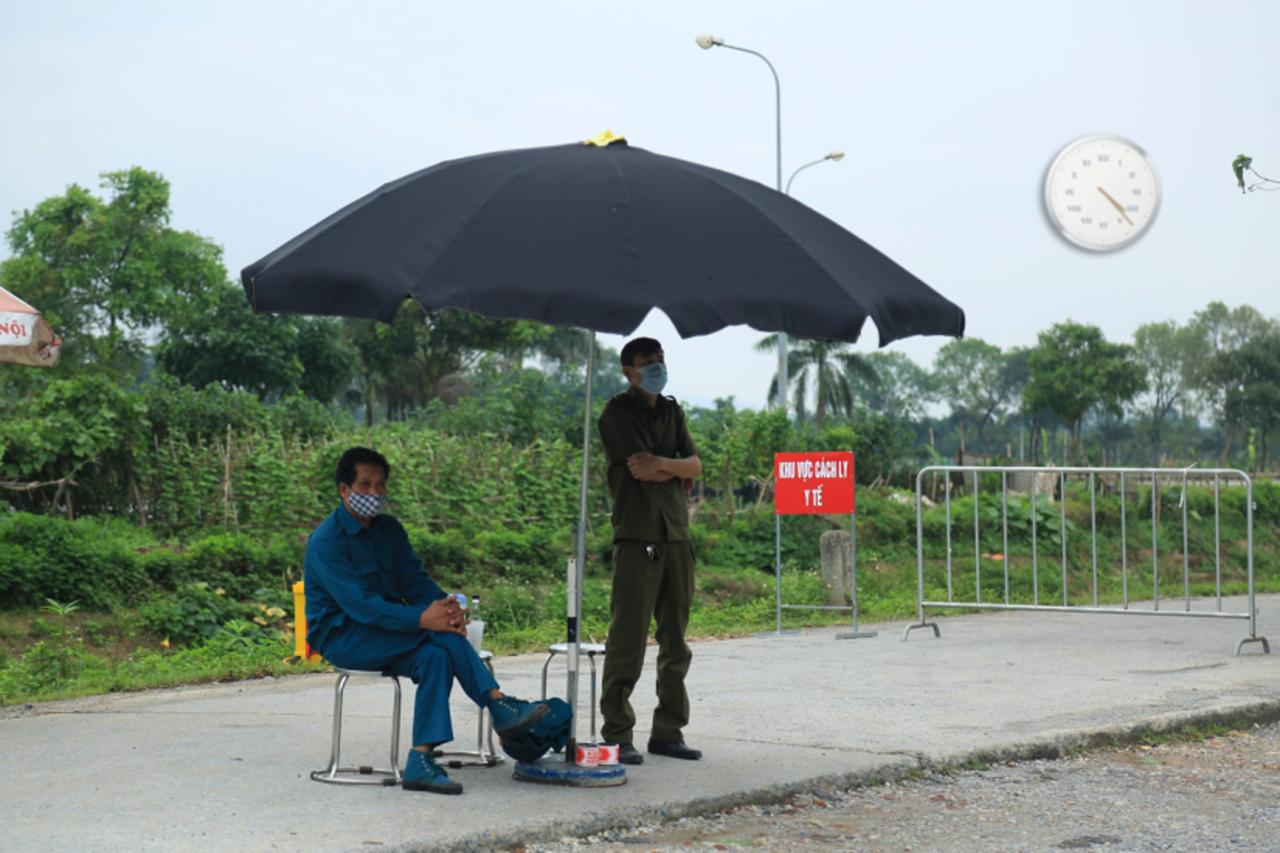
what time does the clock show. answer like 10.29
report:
4.23
